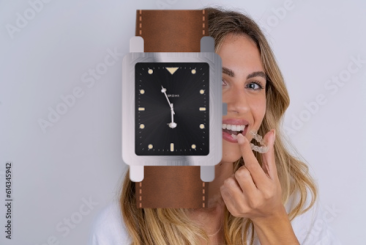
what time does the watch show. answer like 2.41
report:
5.56
